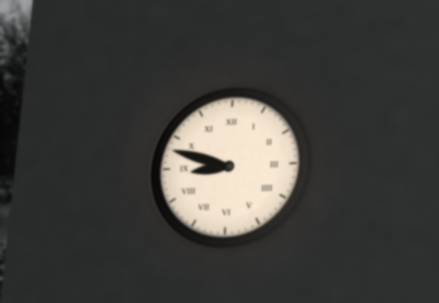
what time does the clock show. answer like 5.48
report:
8.48
